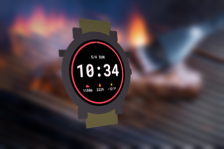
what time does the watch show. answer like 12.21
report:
10.34
